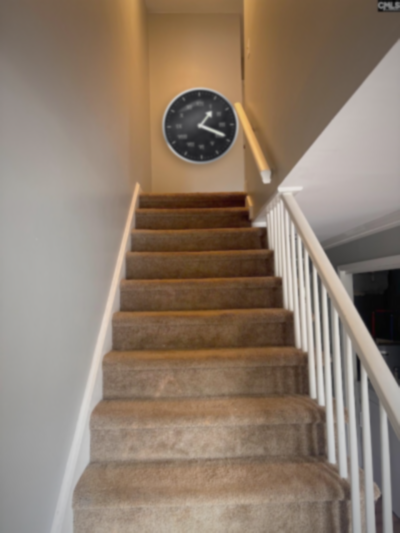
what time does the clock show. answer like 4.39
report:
1.19
